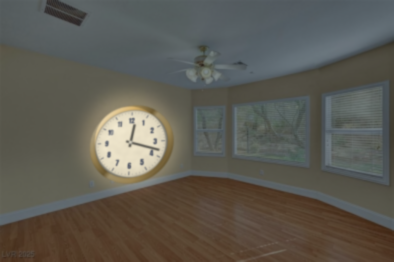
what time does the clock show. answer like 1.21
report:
12.18
